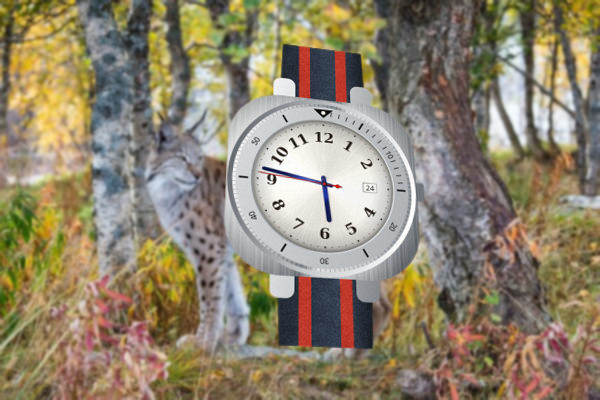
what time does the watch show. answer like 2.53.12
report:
5.46.46
